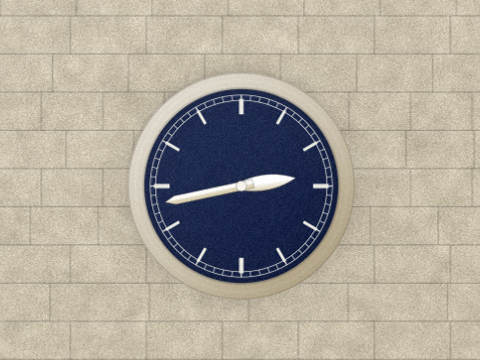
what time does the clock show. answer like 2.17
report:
2.43
